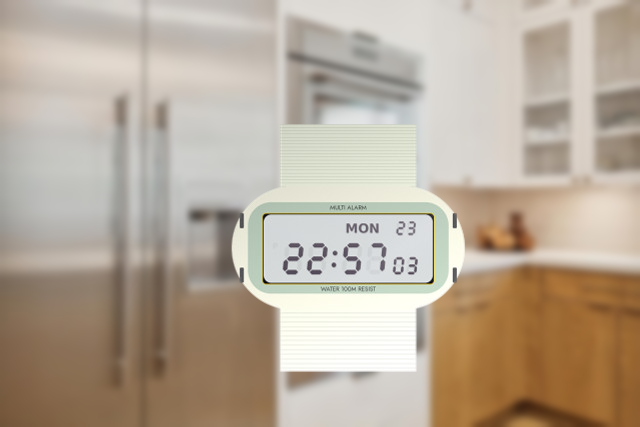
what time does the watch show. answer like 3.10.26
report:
22.57.03
